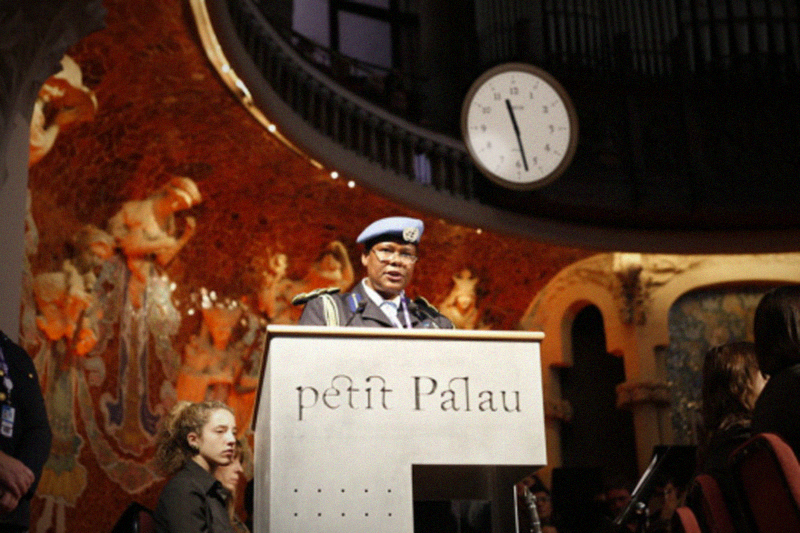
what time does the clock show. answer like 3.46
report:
11.28
